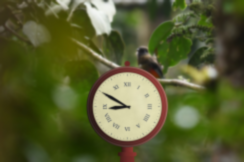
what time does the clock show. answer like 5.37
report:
8.50
